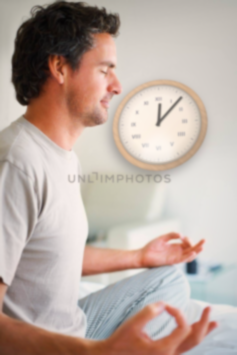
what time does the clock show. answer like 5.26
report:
12.07
